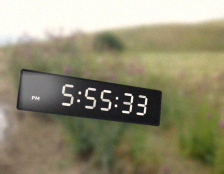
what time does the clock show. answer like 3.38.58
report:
5.55.33
